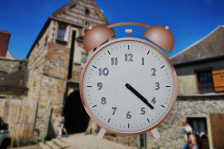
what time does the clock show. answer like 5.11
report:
4.22
